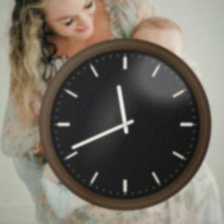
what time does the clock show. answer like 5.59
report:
11.41
